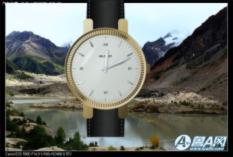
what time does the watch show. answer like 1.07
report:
12.11
